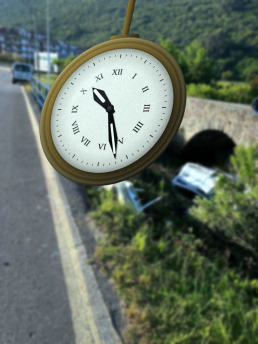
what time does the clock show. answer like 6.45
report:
10.27
